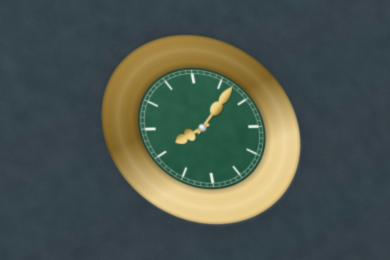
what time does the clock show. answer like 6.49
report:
8.07
